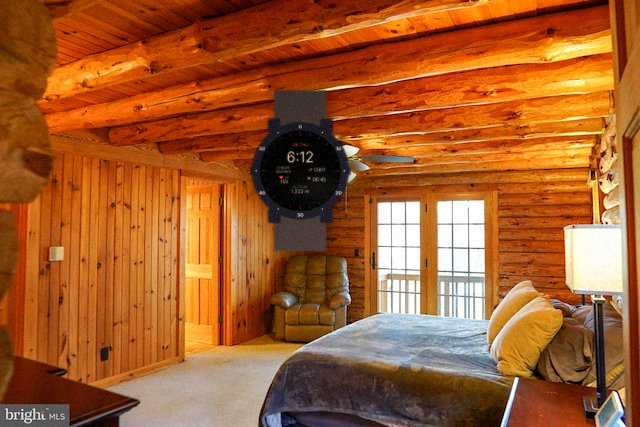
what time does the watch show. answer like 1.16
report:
6.12
